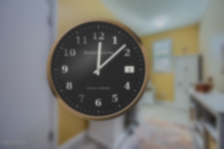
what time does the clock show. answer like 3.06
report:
12.08
